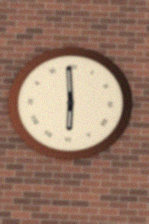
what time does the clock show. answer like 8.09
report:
5.59
